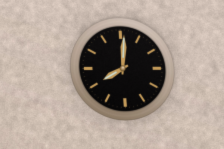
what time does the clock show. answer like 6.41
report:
8.01
